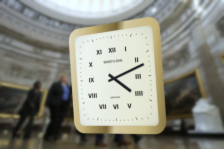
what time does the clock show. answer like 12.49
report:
4.12
